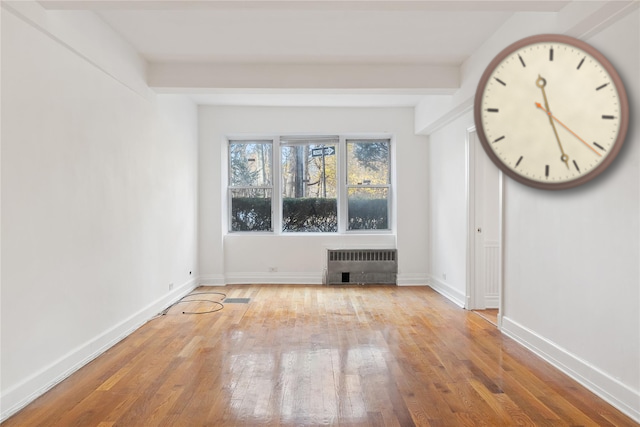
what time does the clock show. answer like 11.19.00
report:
11.26.21
